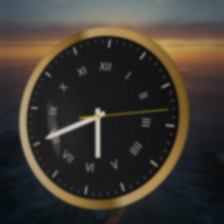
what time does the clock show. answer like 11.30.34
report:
5.40.13
